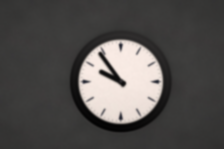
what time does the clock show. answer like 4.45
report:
9.54
